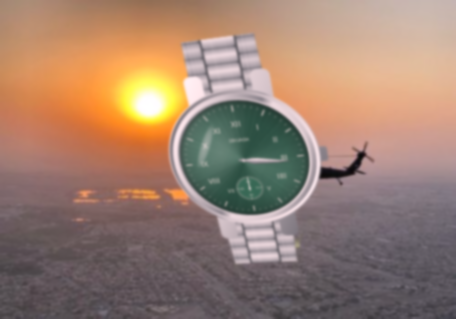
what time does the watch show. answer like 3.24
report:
3.16
